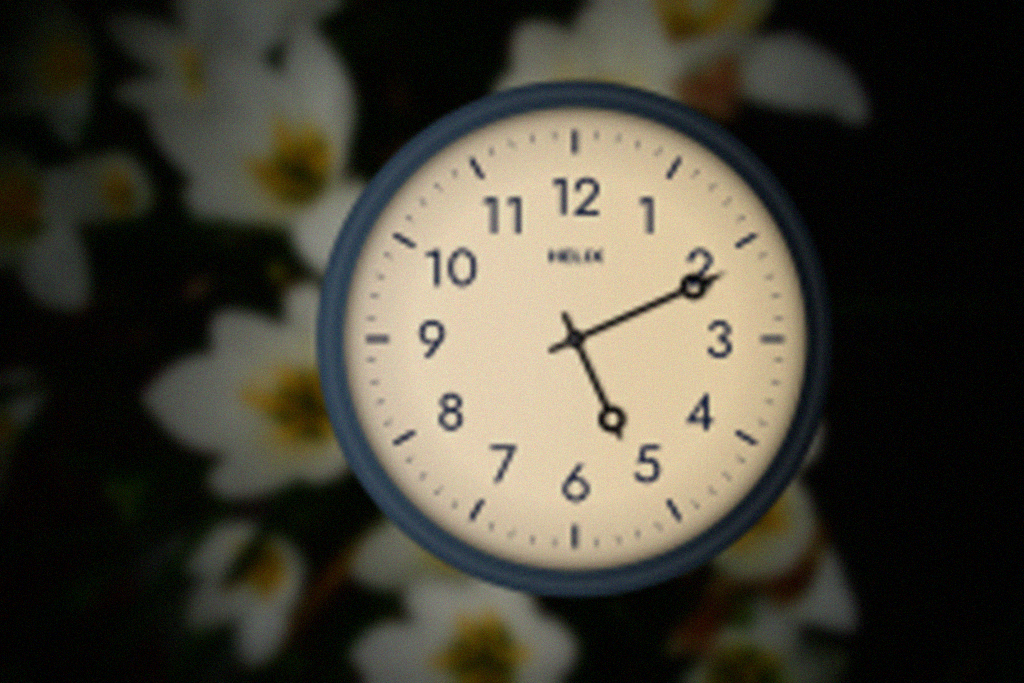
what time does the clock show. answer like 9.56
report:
5.11
